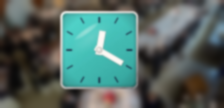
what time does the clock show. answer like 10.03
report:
12.20
